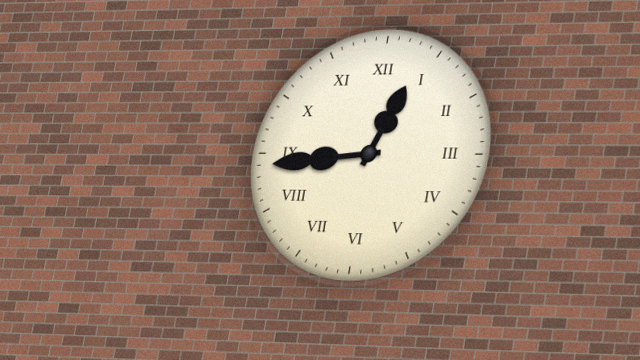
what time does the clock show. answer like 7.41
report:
12.44
